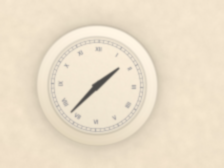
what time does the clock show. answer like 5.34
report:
1.37
